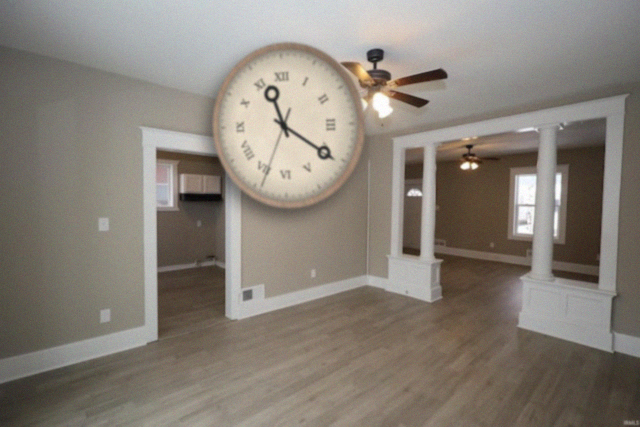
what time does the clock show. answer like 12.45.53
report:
11.20.34
